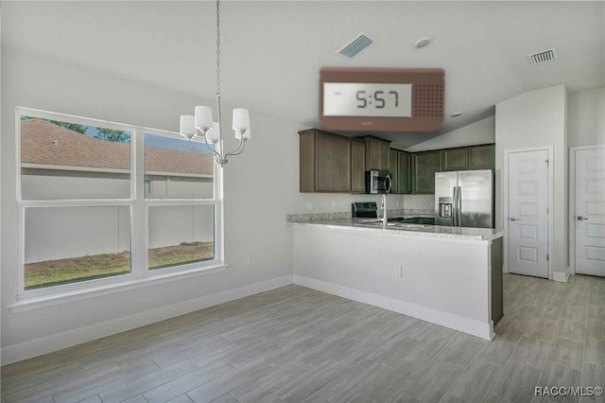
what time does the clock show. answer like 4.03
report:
5.57
